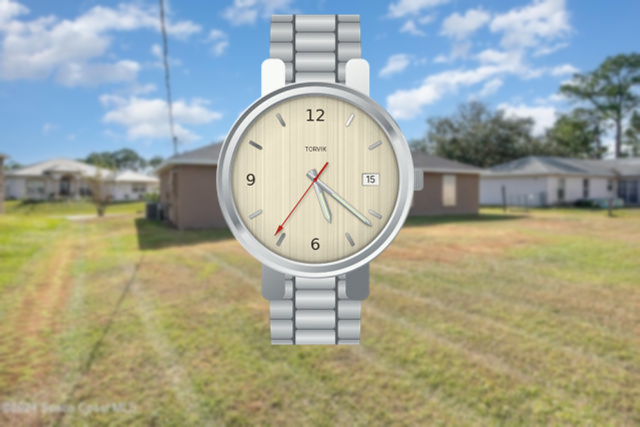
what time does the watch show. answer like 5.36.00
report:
5.21.36
